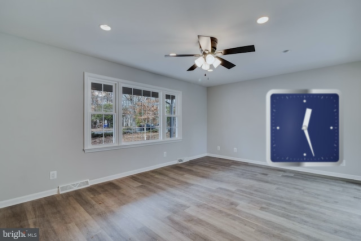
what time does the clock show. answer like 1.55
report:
12.27
